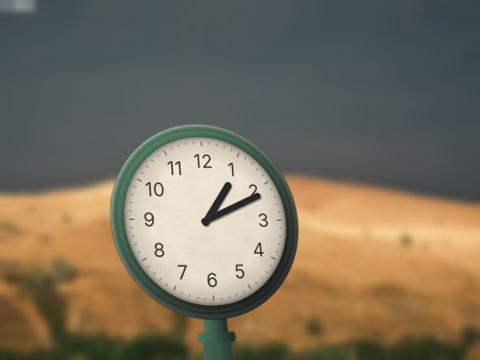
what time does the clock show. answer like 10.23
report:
1.11
